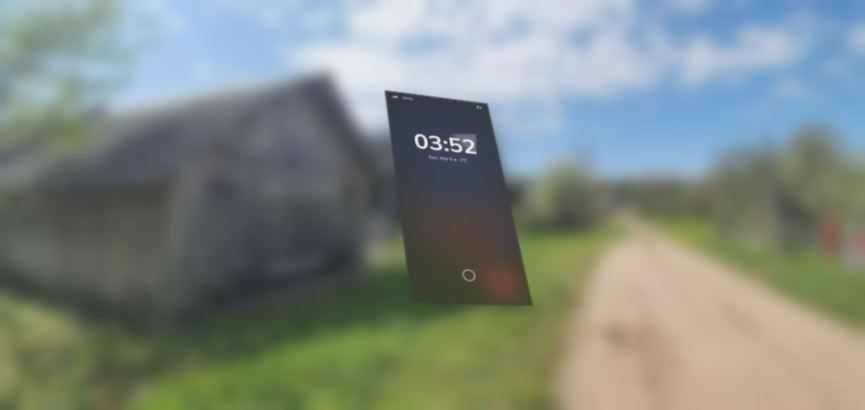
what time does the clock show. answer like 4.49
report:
3.52
